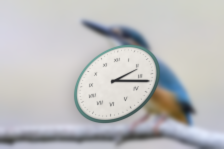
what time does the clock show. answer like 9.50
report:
2.17
